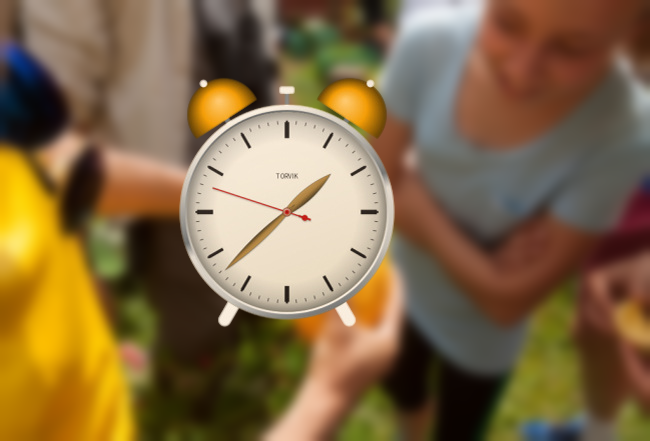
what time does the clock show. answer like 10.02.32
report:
1.37.48
